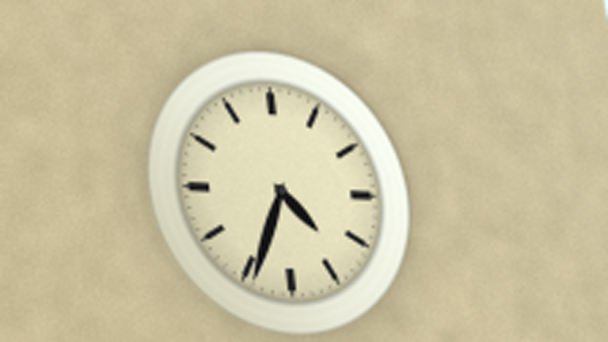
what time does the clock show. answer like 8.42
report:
4.34
